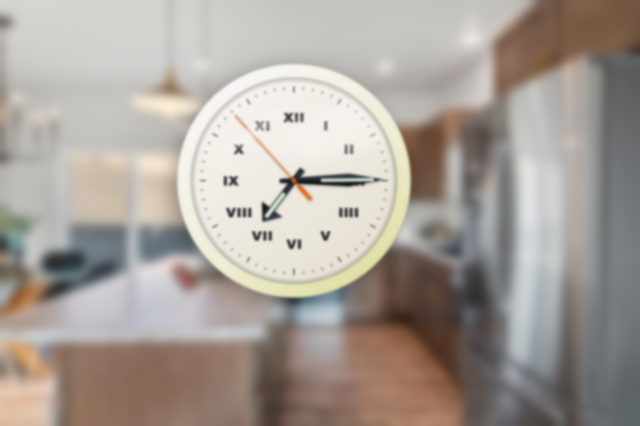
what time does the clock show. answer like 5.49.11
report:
7.14.53
